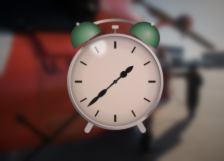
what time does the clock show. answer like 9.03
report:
1.38
